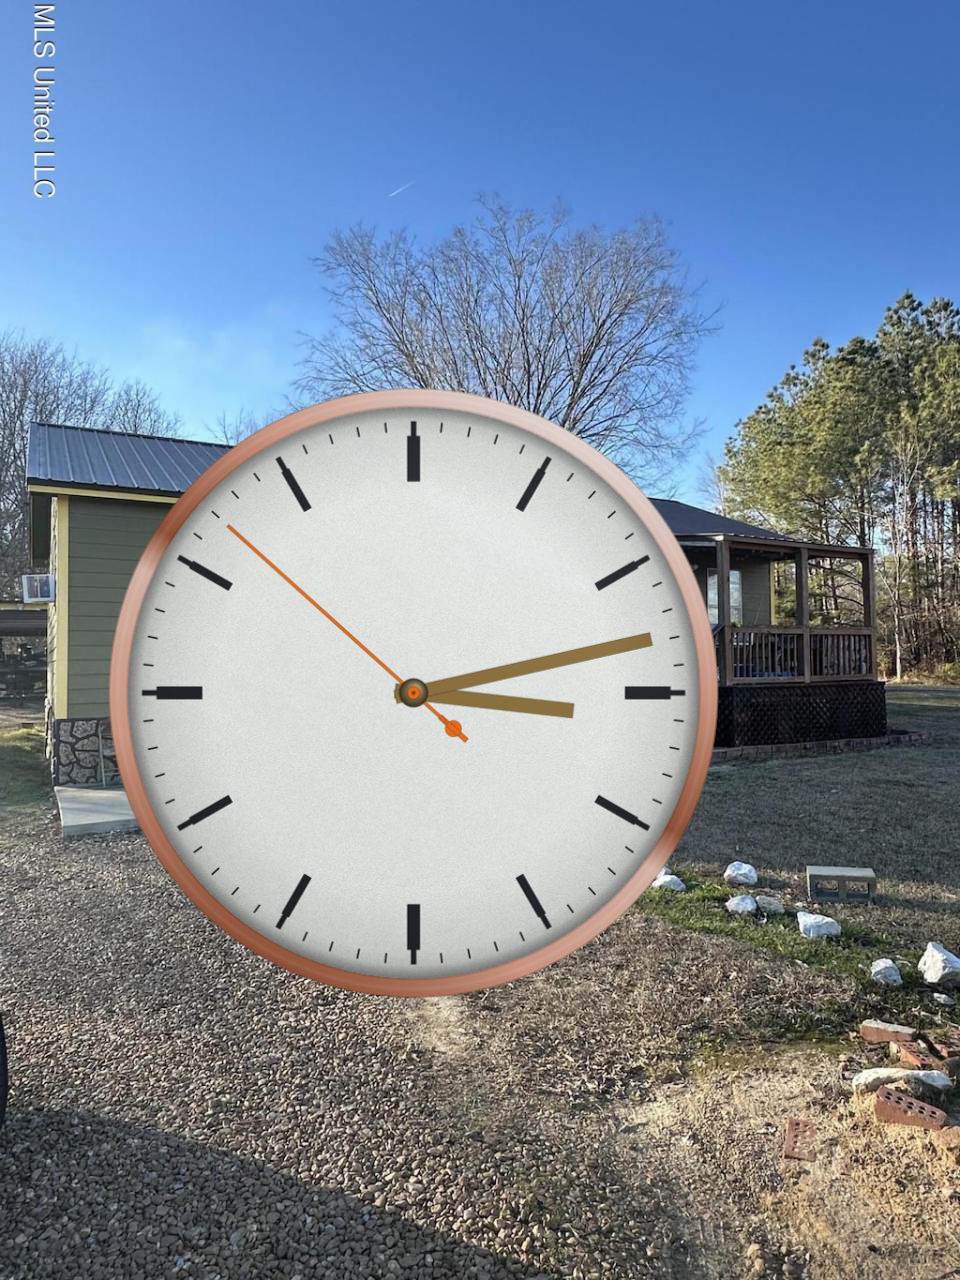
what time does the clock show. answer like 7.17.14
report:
3.12.52
